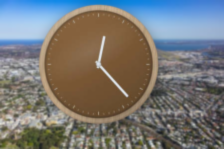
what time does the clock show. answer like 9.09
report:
12.23
